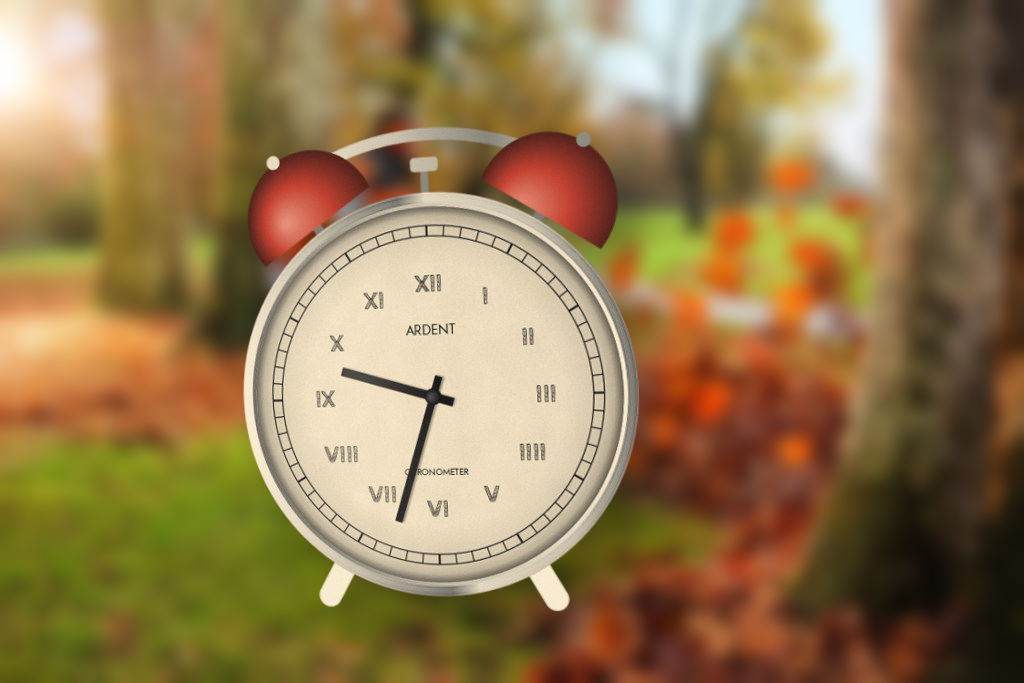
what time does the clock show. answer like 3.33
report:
9.33
